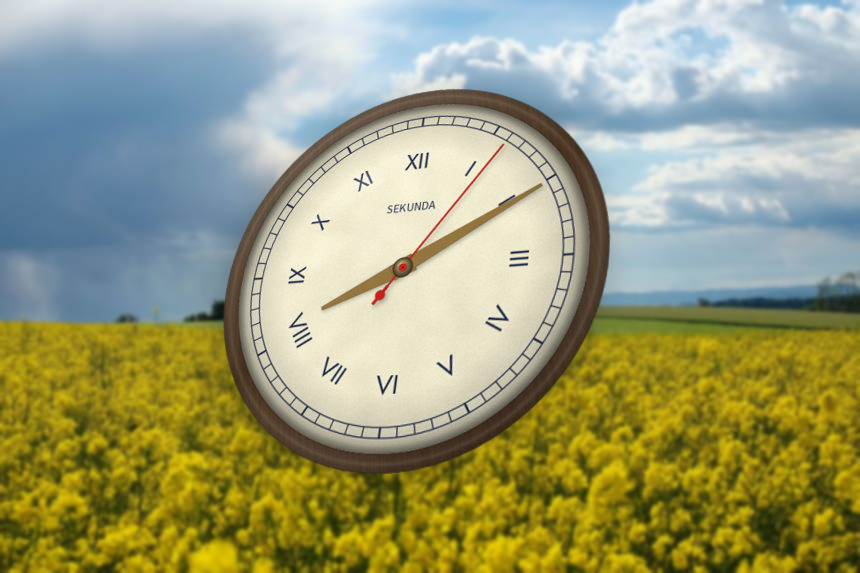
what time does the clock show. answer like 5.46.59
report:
8.10.06
